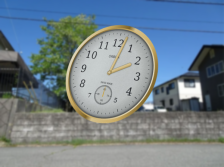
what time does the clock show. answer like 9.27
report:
2.02
